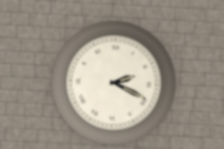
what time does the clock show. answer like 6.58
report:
2.19
